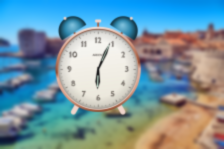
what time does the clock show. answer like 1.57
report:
6.04
